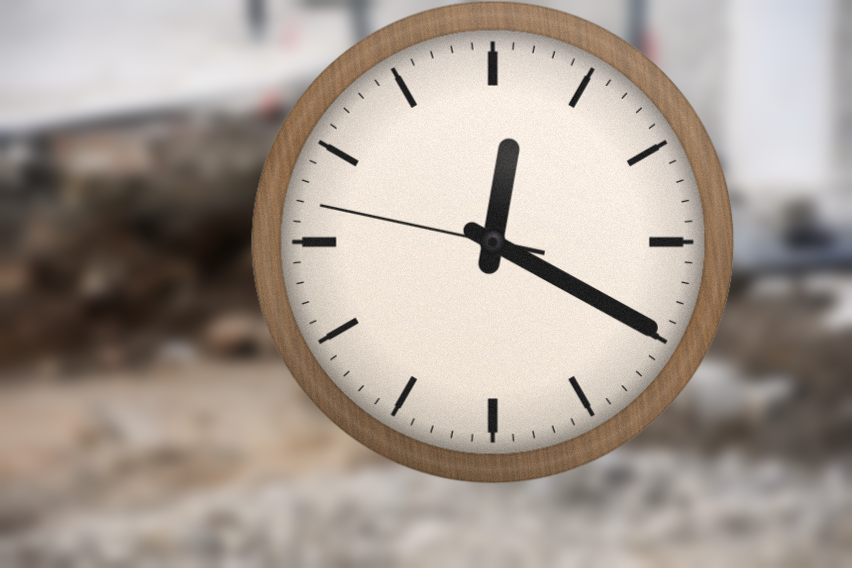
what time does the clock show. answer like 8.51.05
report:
12.19.47
